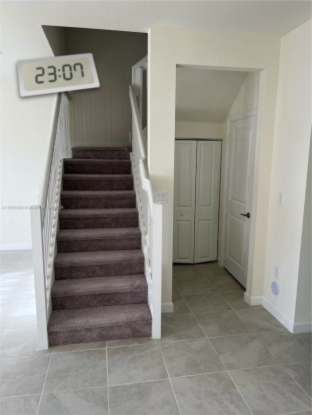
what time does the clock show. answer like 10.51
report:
23.07
